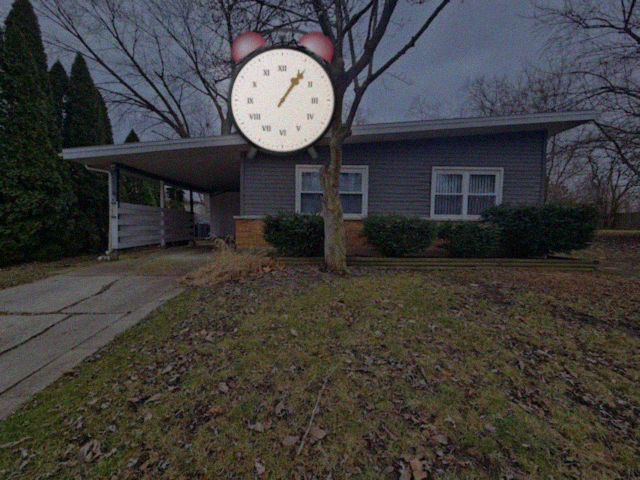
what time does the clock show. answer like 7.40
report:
1.06
